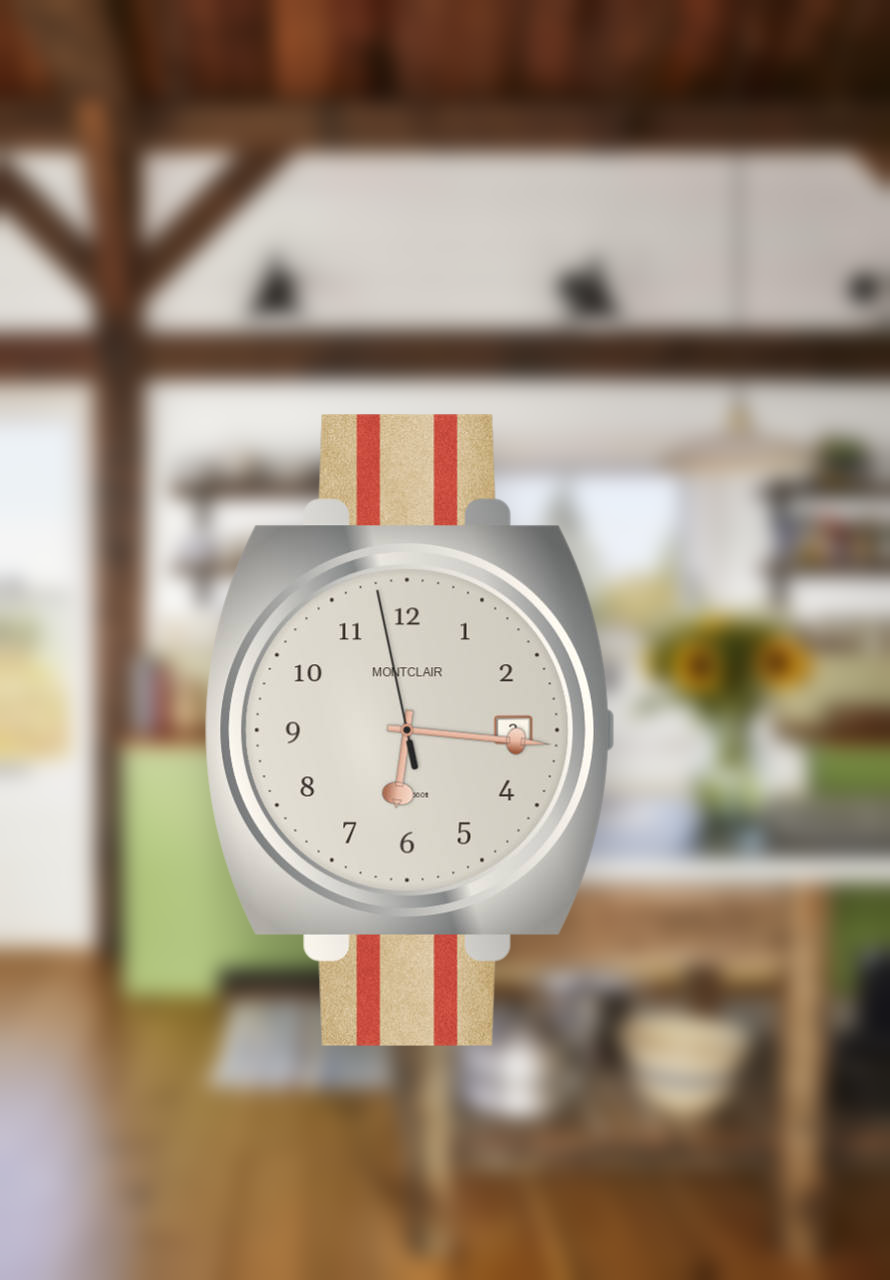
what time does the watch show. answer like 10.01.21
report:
6.15.58
